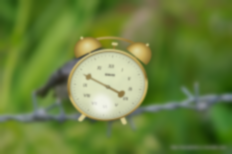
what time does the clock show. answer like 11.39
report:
3.49
